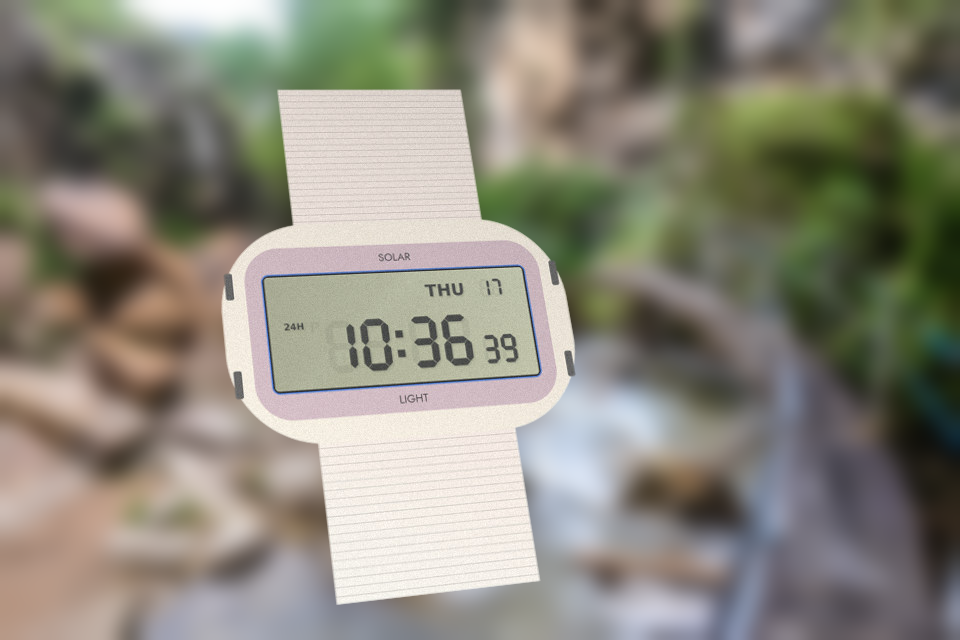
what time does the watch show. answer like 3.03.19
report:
10.36.39
